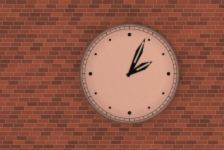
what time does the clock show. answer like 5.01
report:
2.04
